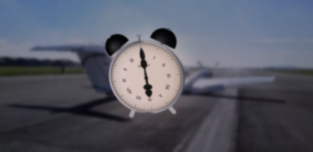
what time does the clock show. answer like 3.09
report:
6.00
